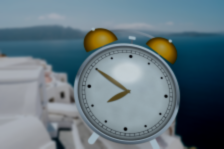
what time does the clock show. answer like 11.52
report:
7.50
